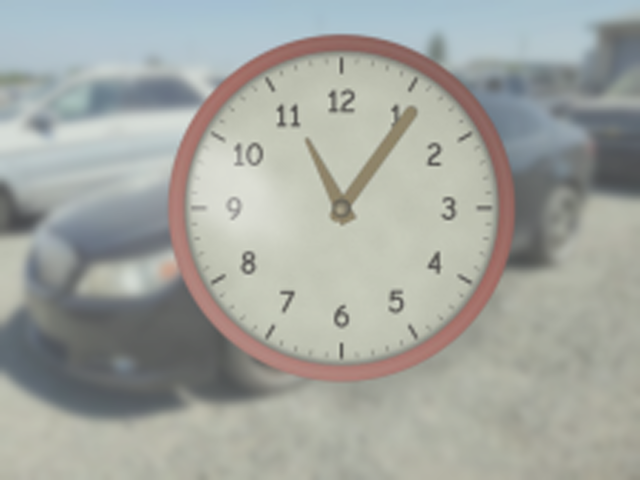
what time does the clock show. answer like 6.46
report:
11.06
